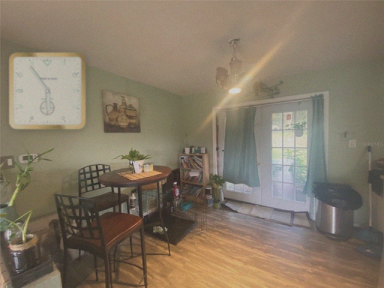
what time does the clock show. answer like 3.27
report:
5.54
